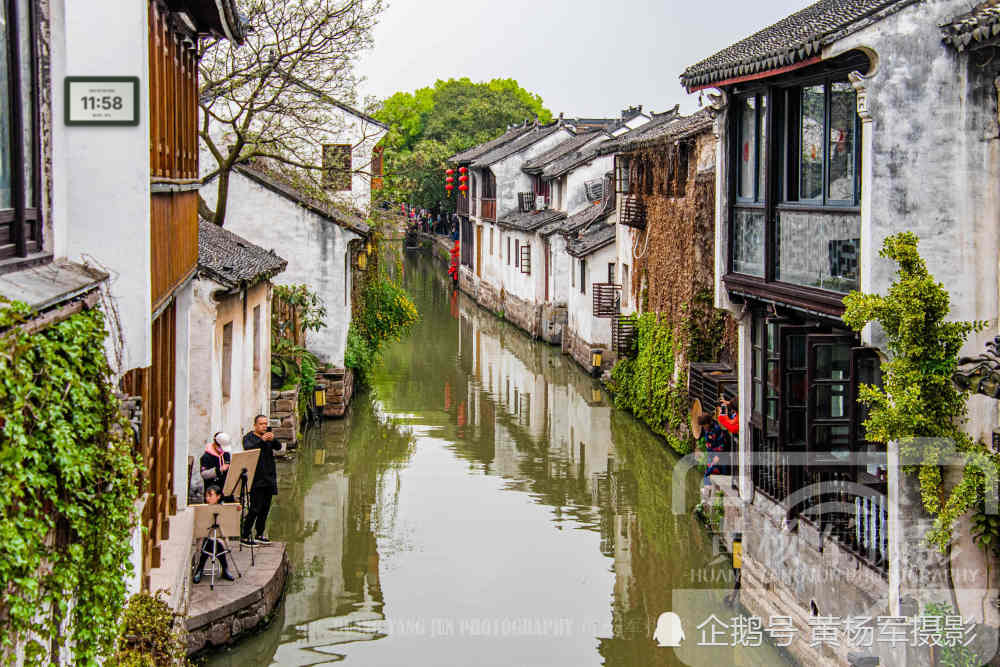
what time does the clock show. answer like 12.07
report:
11.58
